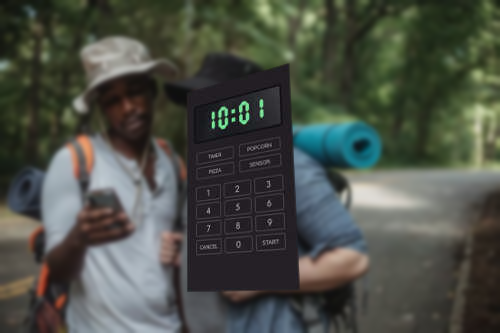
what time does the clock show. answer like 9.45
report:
10.01
